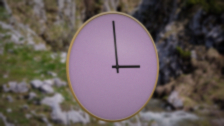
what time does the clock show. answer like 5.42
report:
2.59
